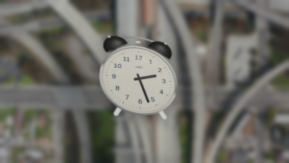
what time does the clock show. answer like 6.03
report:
2.27
